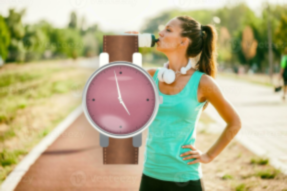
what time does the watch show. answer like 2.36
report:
4.58
